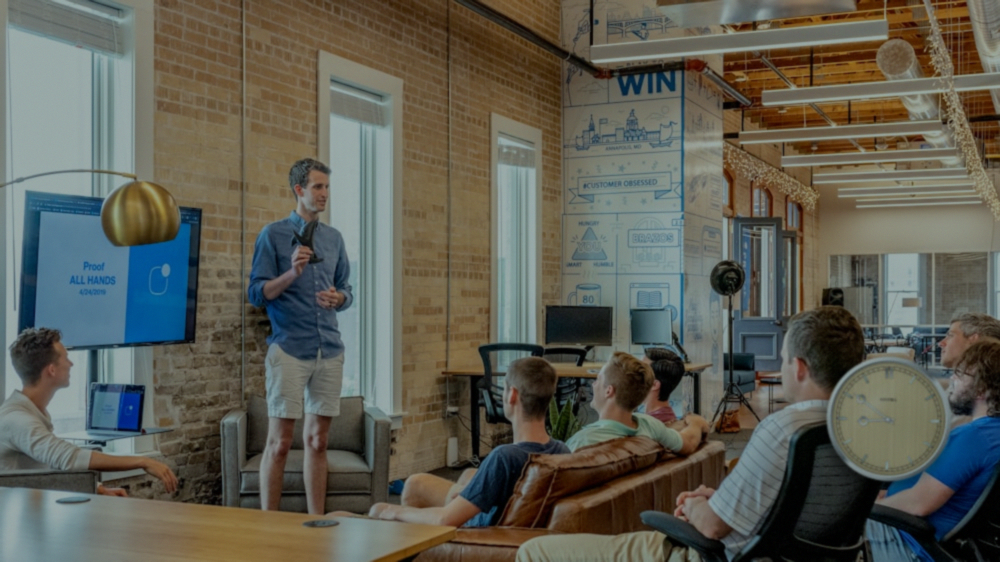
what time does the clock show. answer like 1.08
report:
8.51
